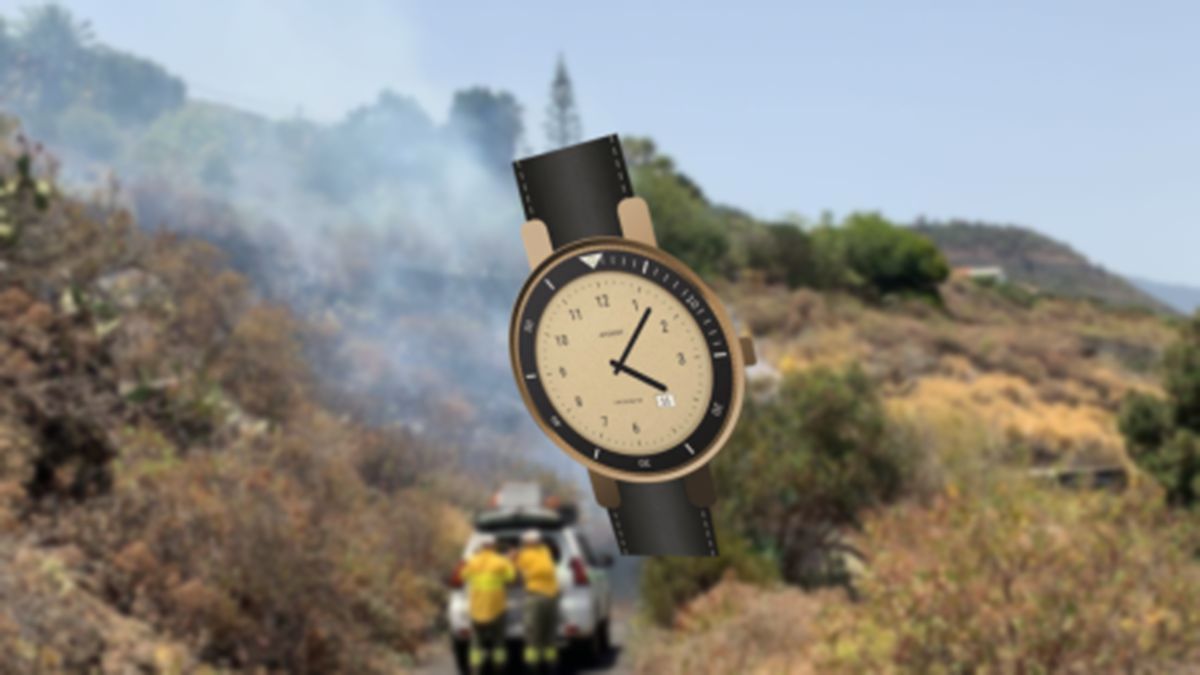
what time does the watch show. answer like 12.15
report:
4.07
